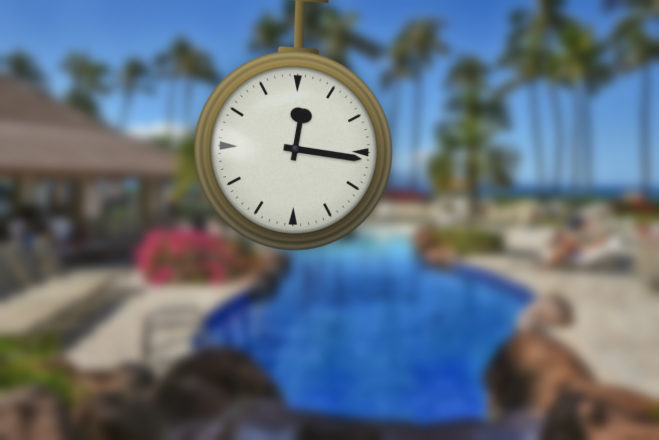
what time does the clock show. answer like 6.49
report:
12.16
